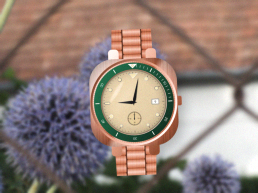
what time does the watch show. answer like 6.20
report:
9.02
